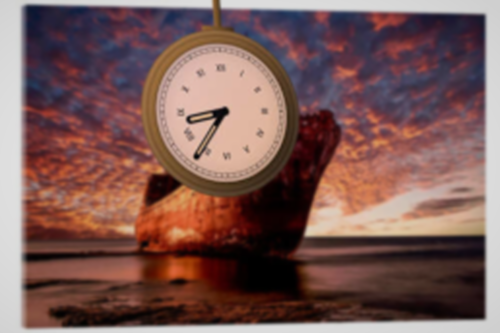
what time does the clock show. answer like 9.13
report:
8.36
